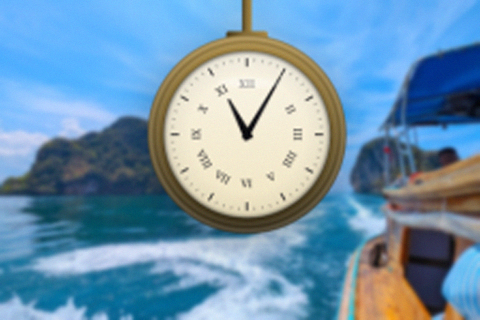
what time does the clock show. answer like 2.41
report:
11.05
